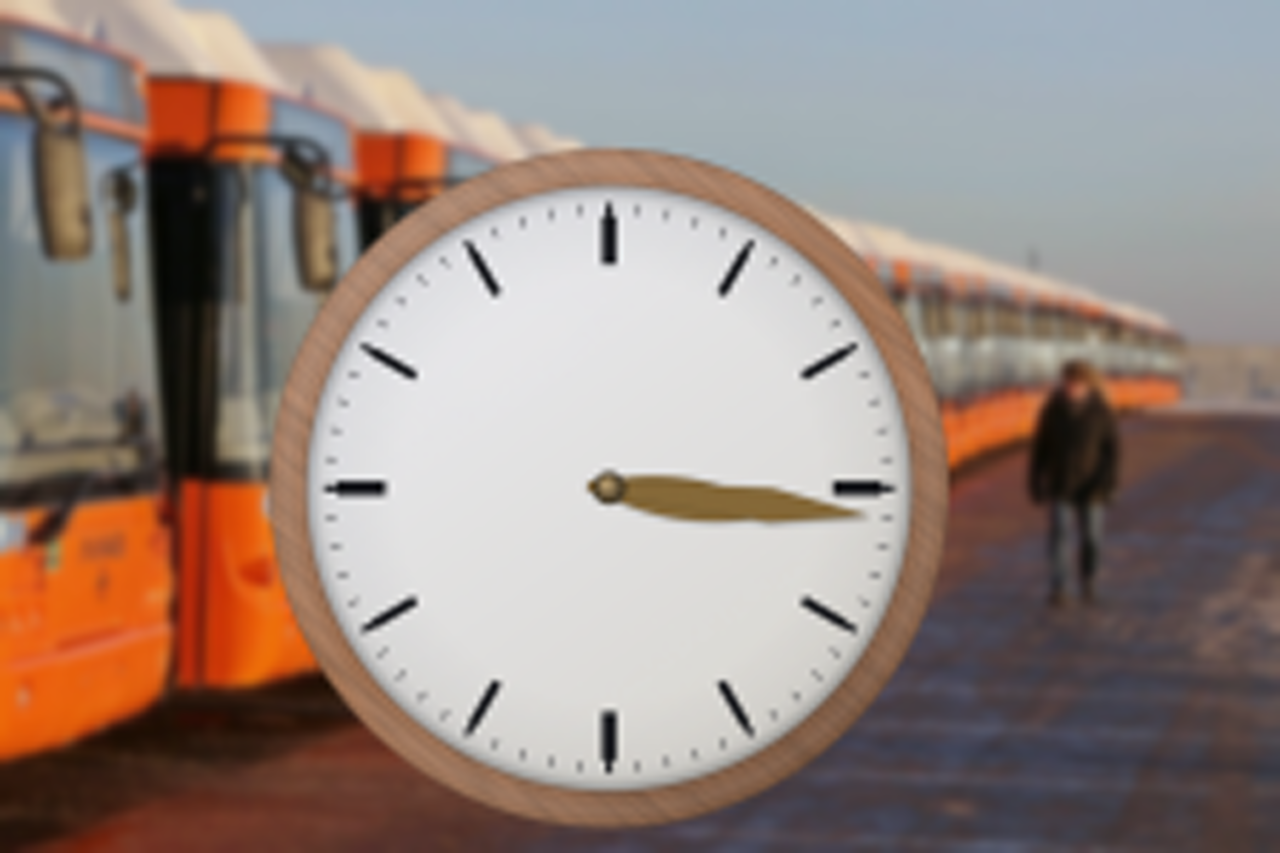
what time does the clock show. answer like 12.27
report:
3.16
